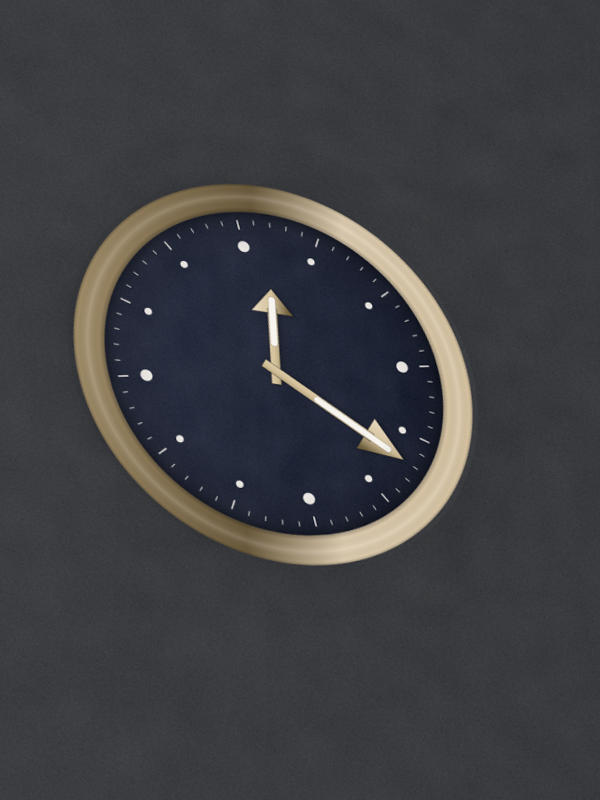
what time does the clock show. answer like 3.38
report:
12.22
